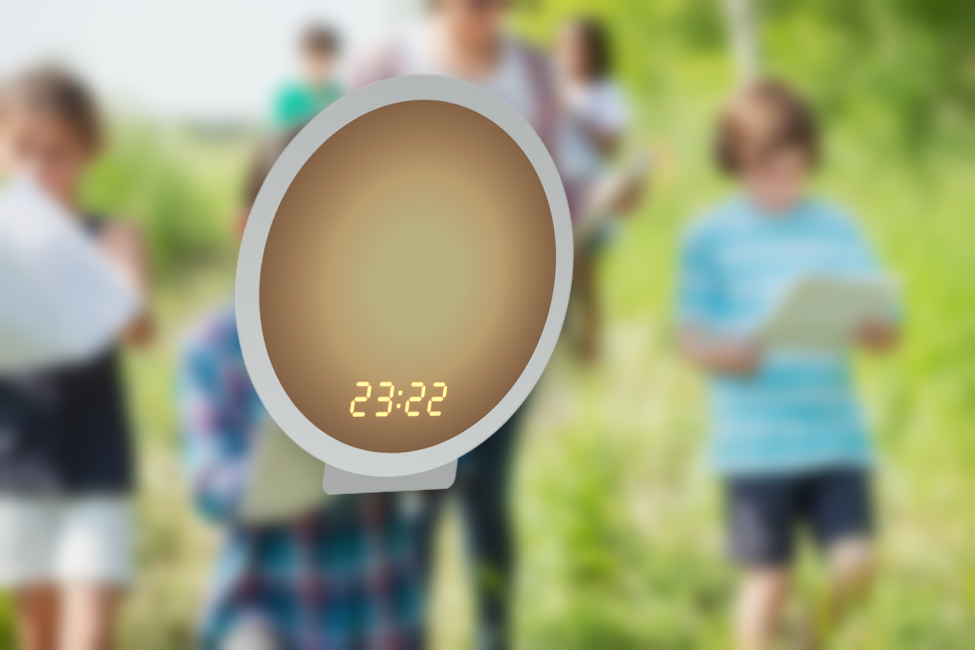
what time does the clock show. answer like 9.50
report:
23.22
